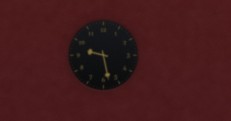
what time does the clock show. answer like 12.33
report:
9.28
